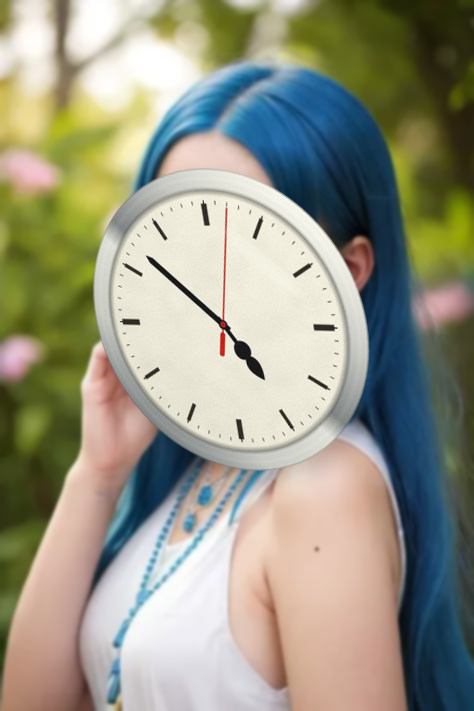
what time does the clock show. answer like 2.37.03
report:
4.52.02
